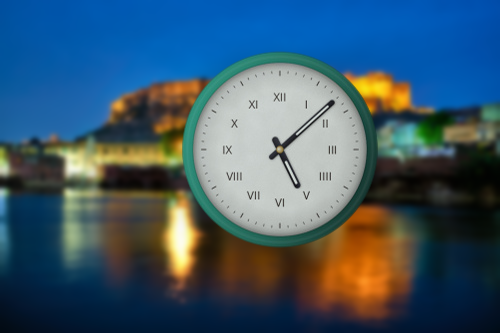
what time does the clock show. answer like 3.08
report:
5.08
